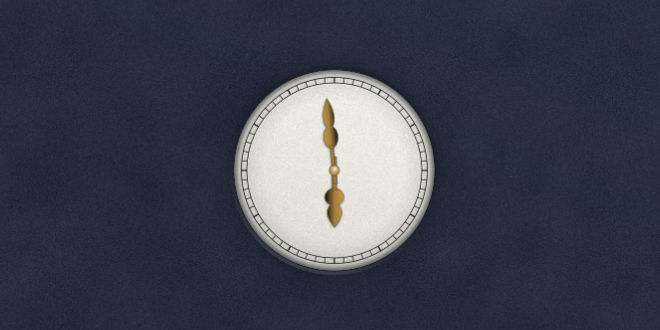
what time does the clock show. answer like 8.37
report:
5.59
